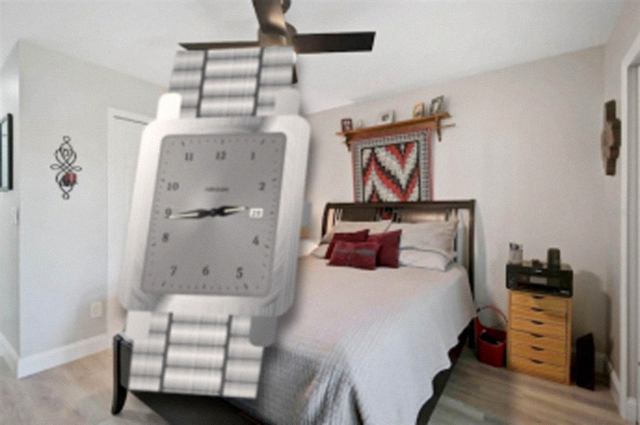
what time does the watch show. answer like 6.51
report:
2.44
